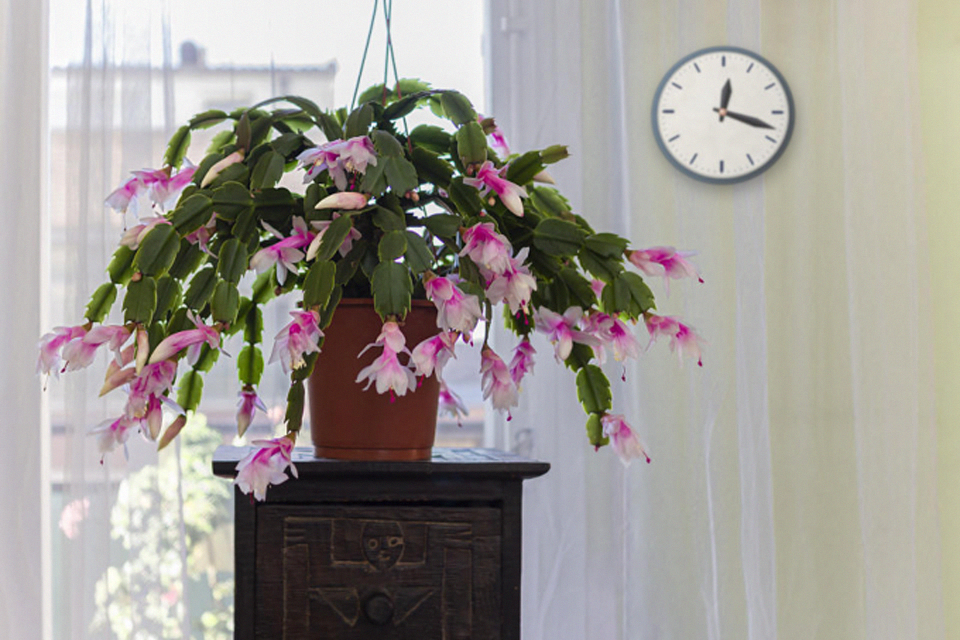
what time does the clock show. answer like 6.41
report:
12.18
